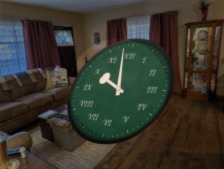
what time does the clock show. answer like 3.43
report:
9.58
